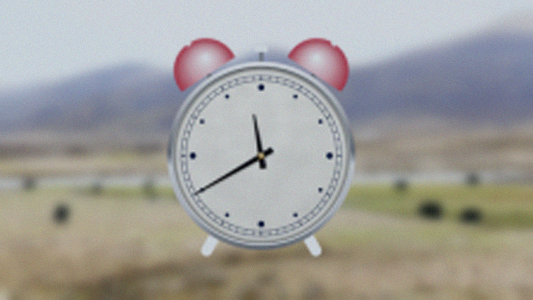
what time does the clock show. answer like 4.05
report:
11.40
